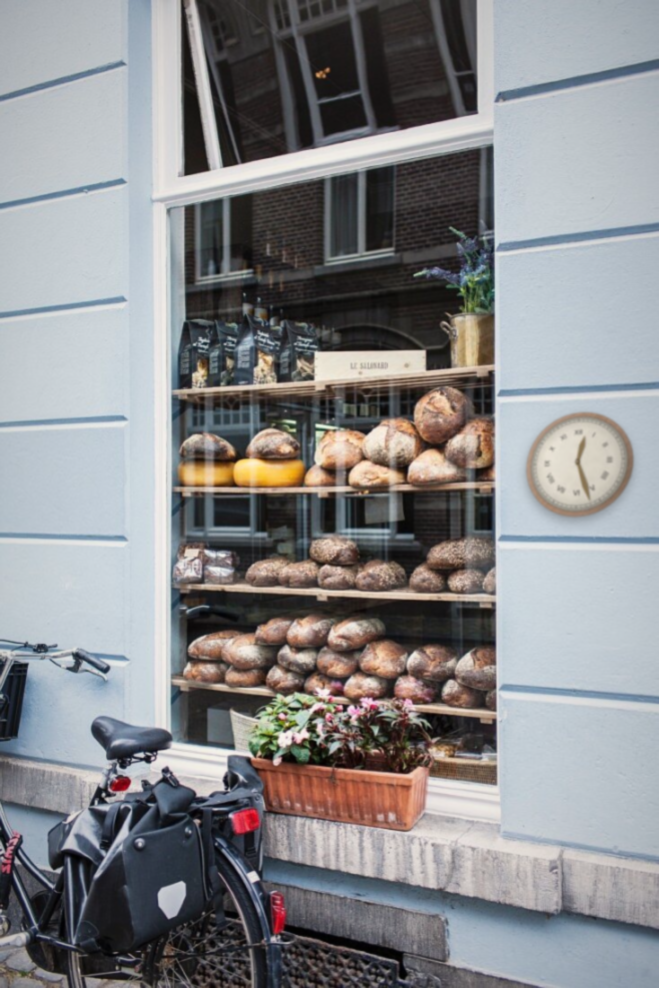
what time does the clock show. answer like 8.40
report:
12.27
